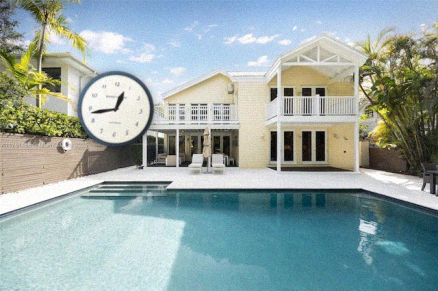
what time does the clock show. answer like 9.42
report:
12.43
